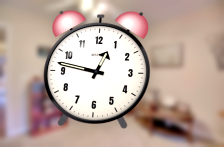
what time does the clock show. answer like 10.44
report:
12.47
